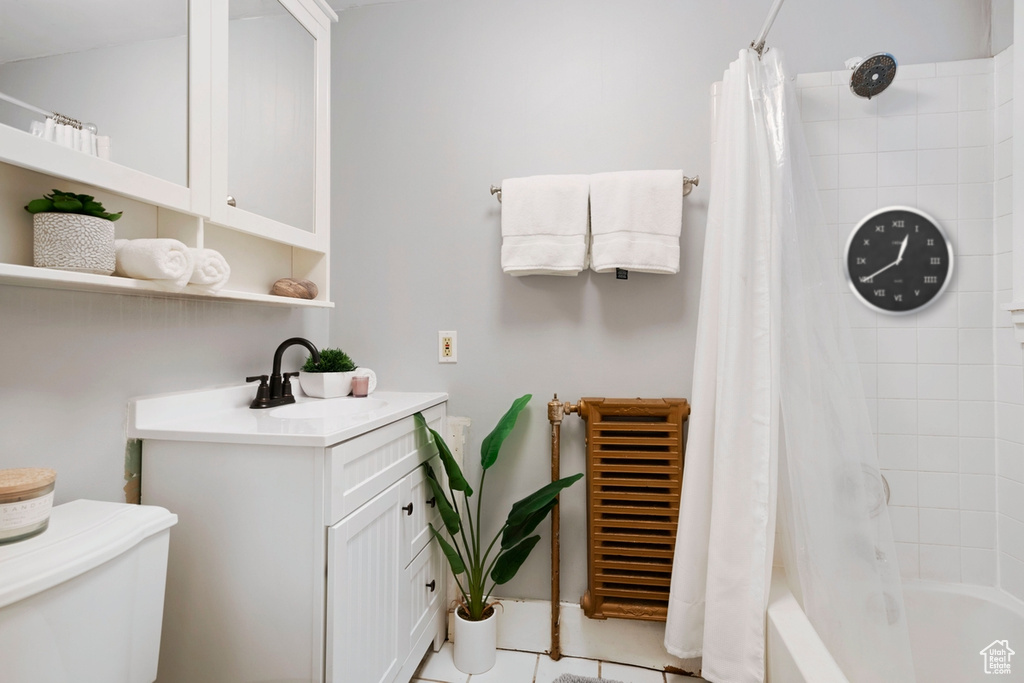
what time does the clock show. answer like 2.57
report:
12.40
